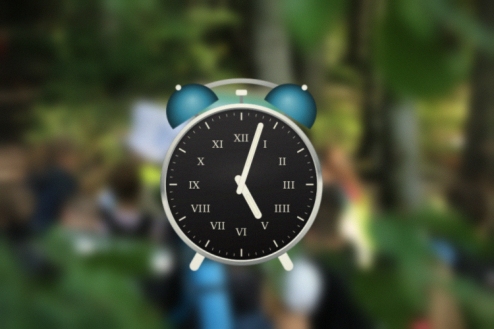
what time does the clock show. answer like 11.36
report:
5.03
